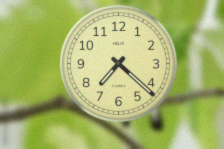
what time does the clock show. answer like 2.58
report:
7.22
